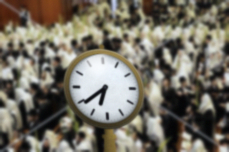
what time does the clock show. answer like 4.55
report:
6.39
